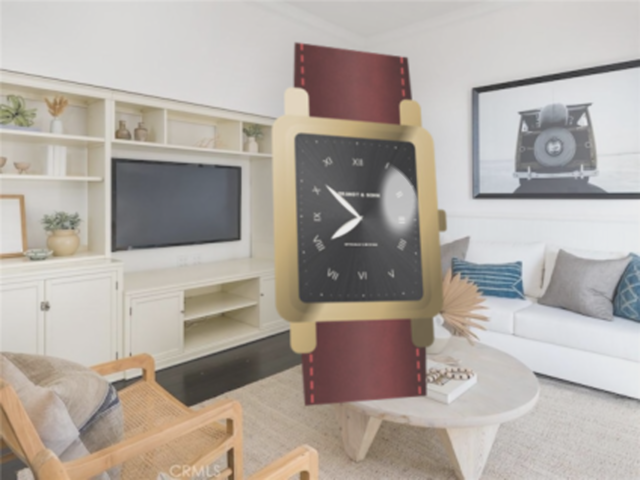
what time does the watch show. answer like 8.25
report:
7.52
